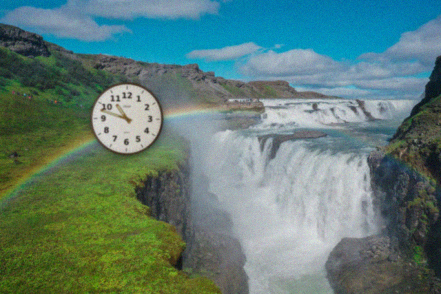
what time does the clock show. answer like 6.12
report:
10.48
